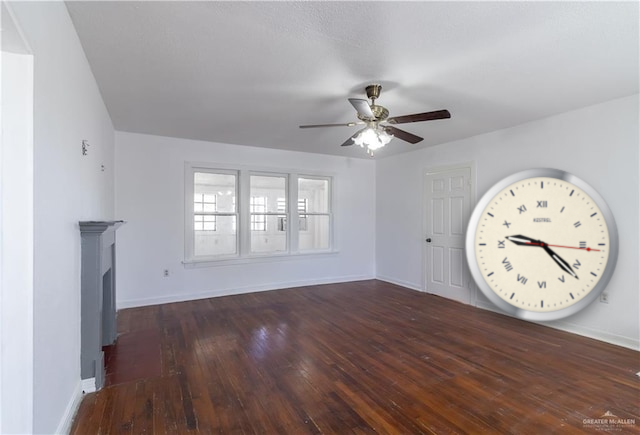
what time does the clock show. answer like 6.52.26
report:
9.22.16
